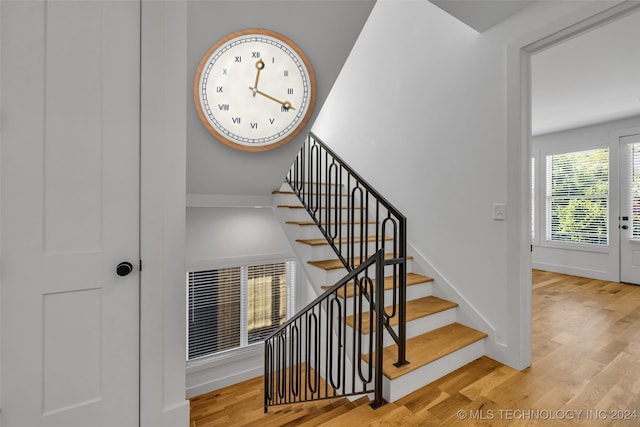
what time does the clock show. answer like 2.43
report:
12.19
